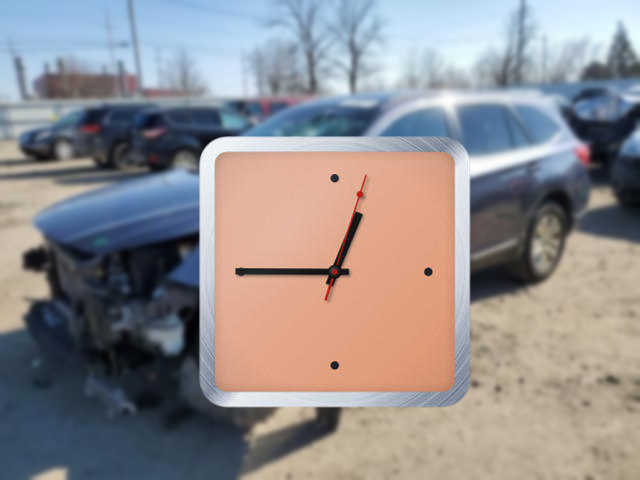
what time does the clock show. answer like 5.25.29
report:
12.45.03
